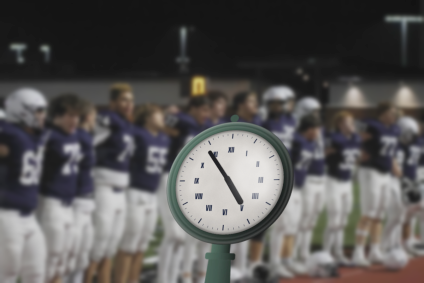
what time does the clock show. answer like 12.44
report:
4.54
